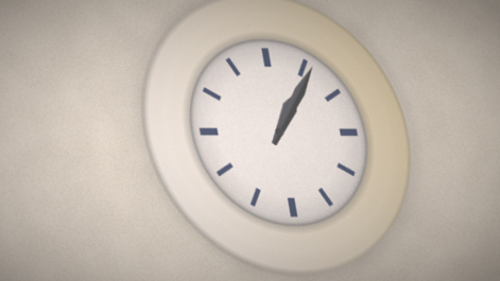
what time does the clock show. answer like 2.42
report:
1.06
